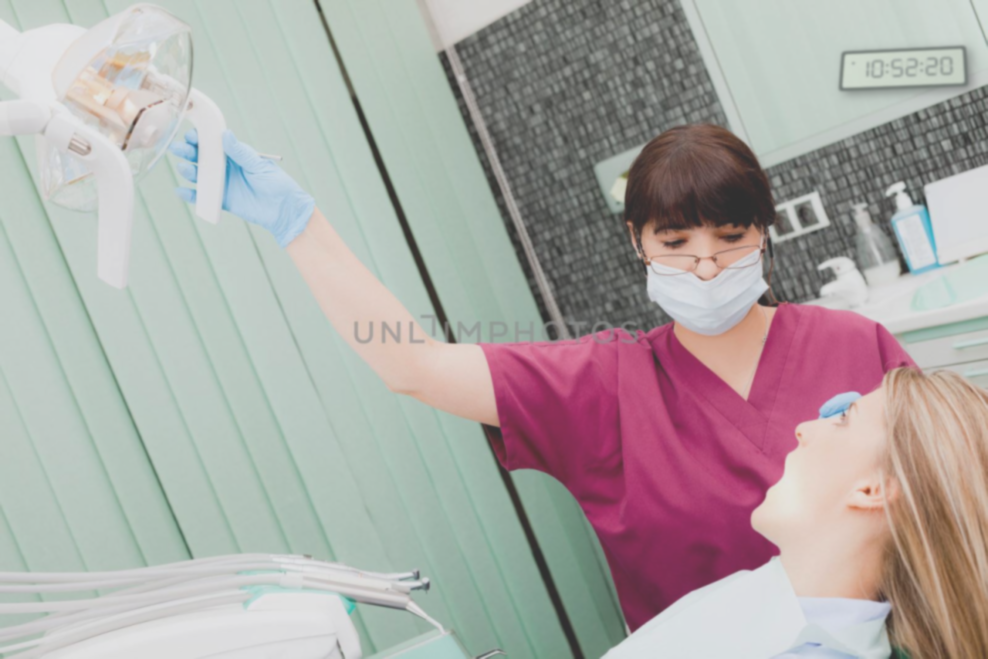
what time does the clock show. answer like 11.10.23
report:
10.52.20
